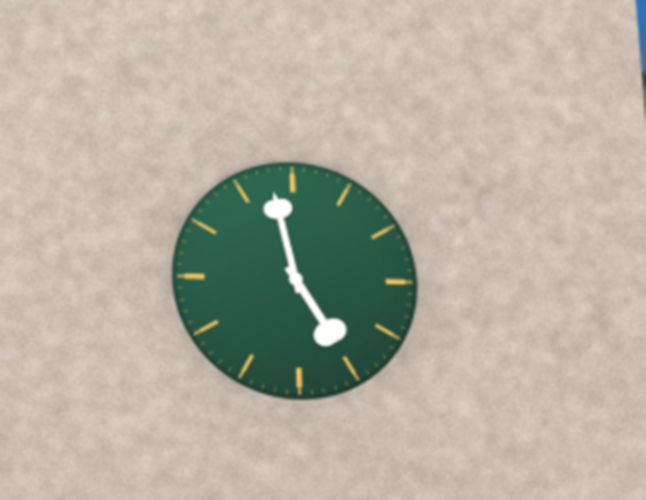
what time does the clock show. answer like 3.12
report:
4.58
